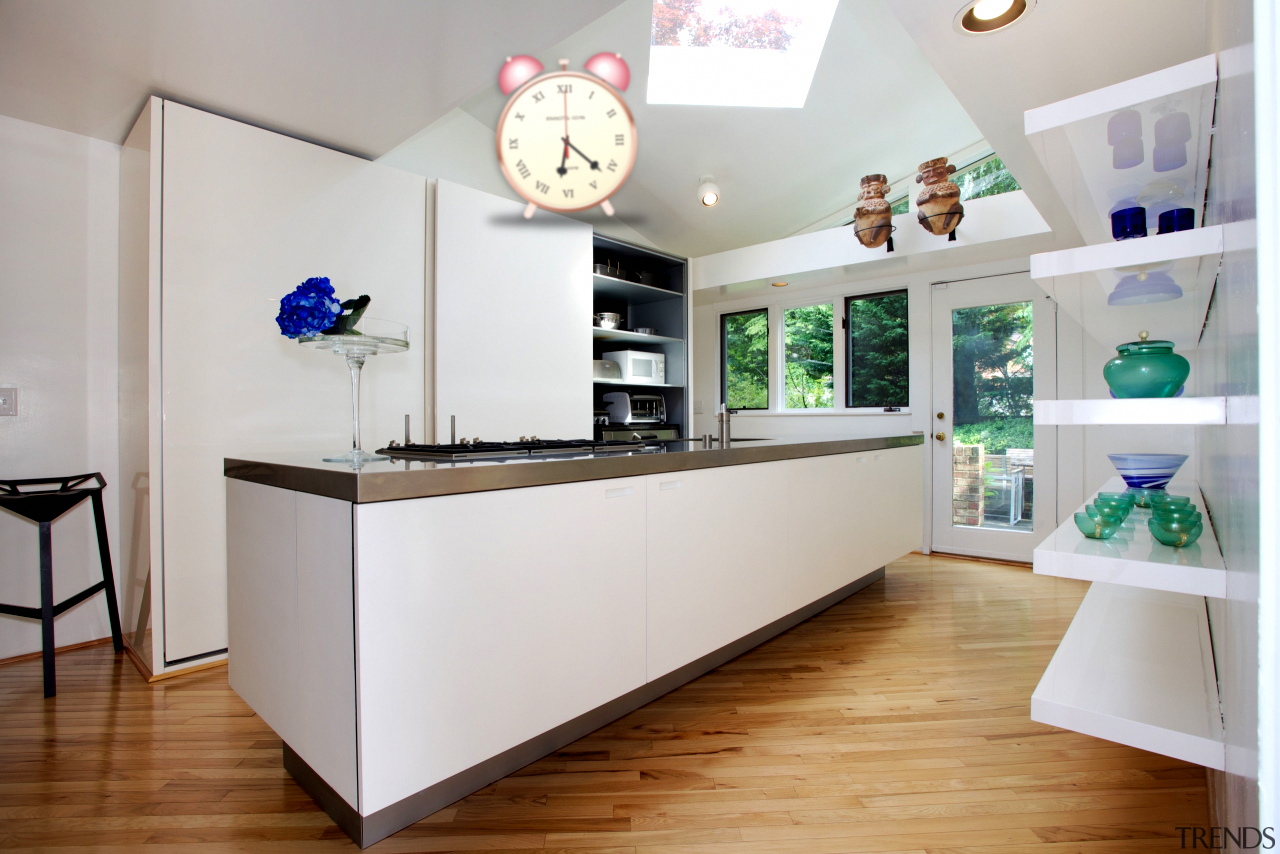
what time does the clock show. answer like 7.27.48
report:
6.22.00
